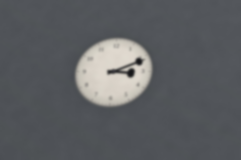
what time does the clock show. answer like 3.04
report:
3.11
